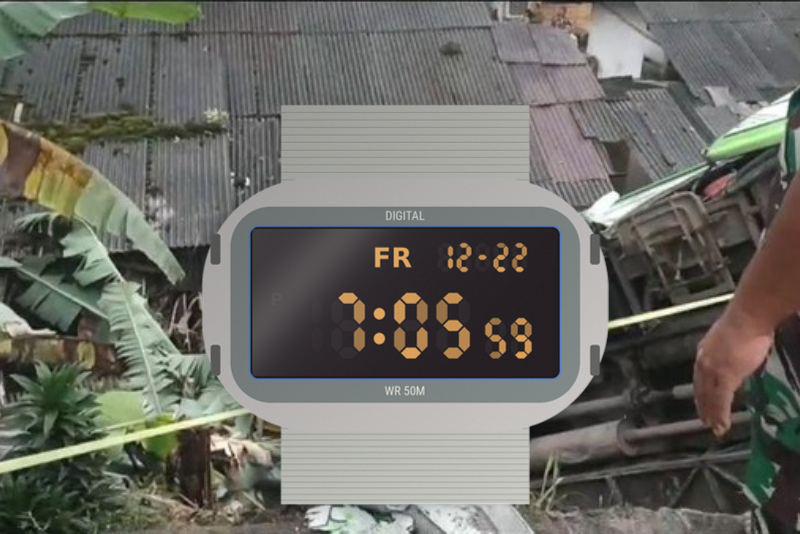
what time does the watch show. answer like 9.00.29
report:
7.05.59
